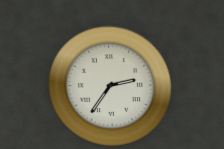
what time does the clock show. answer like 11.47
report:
2.36
